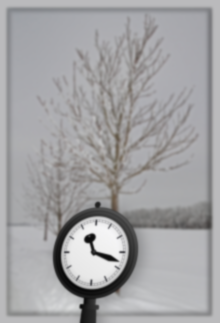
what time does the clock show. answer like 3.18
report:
11.18
